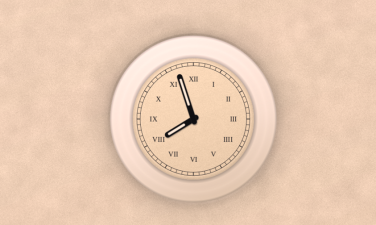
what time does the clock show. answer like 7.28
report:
7.57
